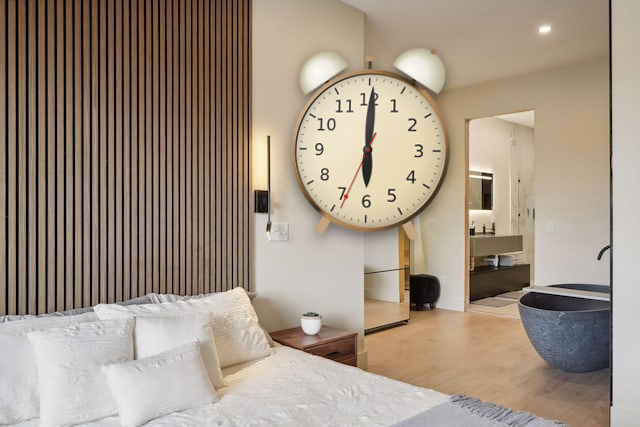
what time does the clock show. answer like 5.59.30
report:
6.00.34
